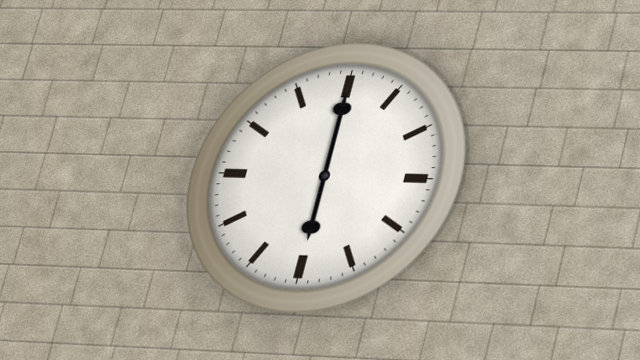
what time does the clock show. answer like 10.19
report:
6.00
